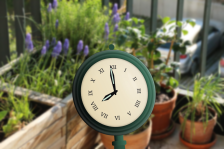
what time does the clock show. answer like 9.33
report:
7.59
